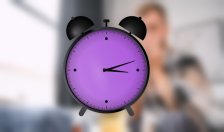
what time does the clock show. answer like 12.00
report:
3.12
